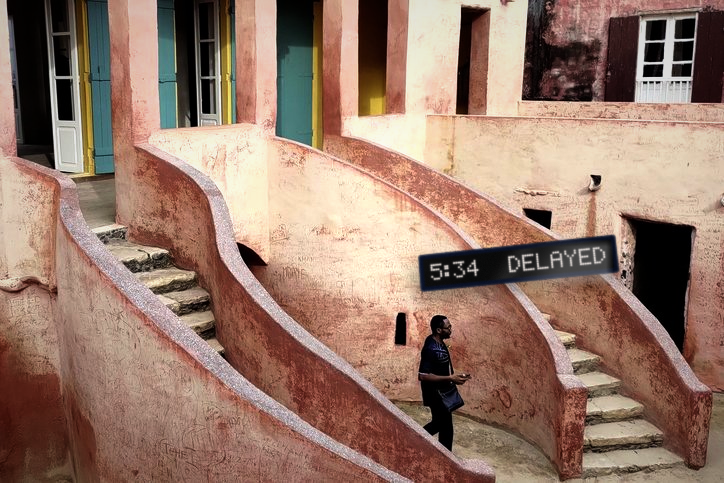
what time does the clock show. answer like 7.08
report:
5.34
